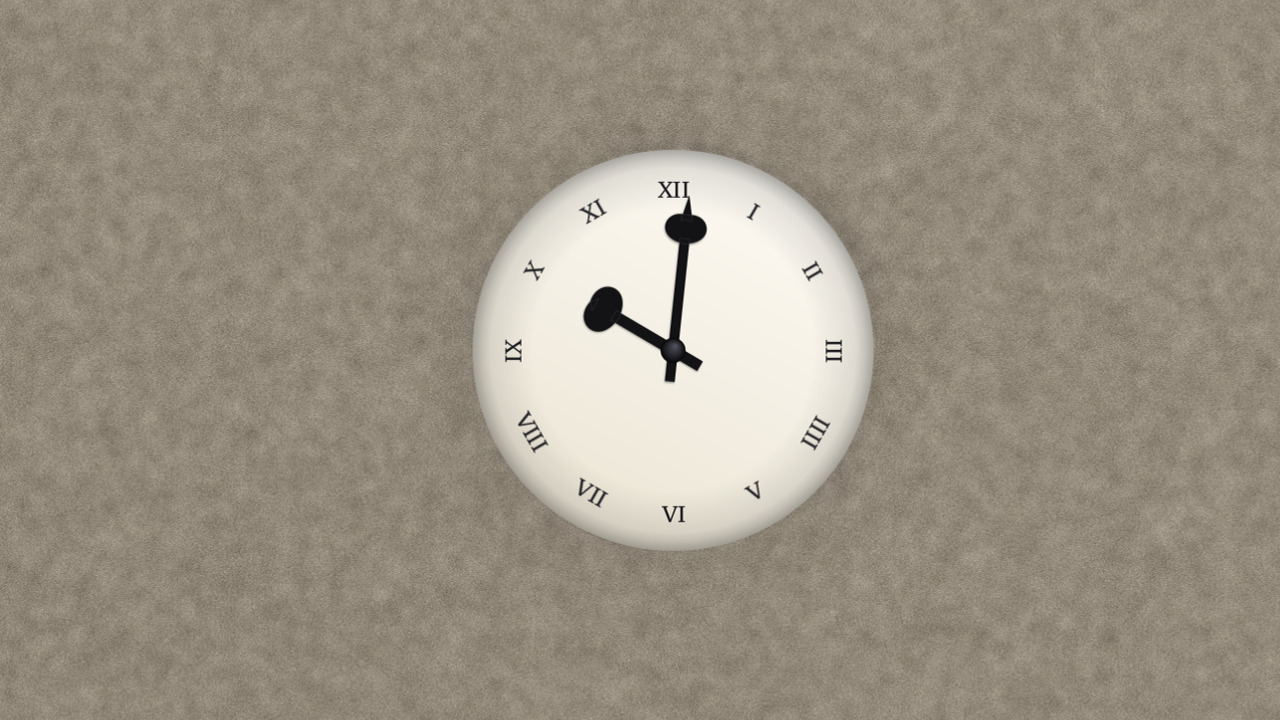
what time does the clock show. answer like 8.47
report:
10.01
